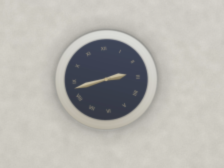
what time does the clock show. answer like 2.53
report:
2.43
